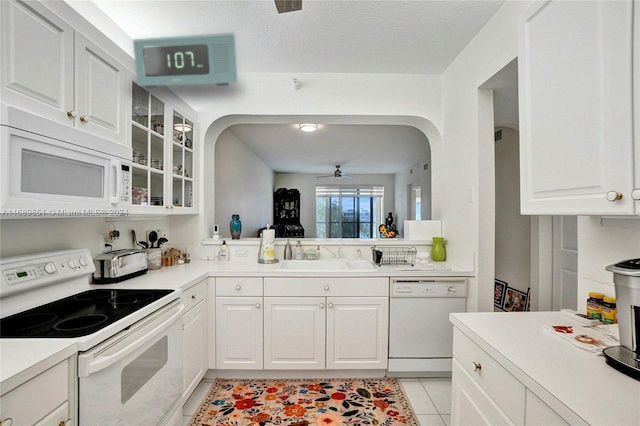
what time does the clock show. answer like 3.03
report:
1.07
